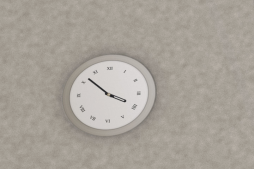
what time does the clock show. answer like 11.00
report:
3.52
